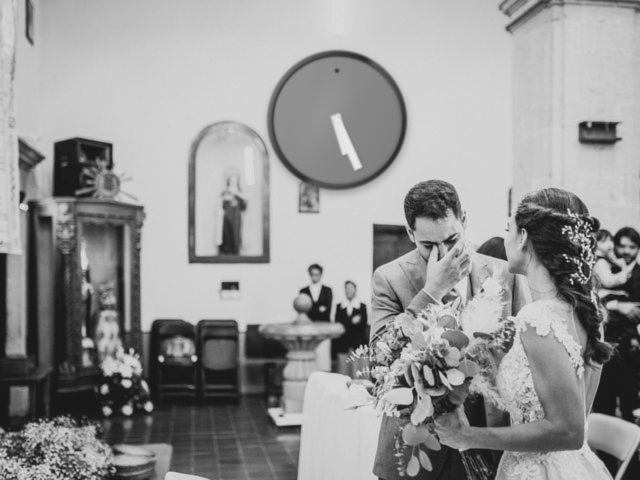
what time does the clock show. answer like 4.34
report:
5.26
